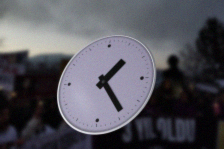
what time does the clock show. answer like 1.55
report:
1.24
